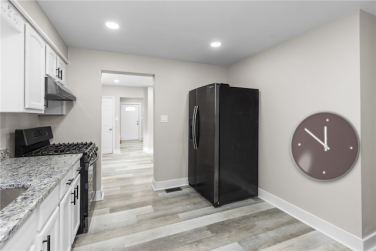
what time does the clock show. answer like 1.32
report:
11.51
